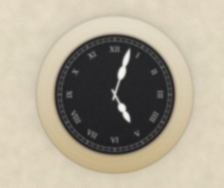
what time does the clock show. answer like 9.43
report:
5.03
